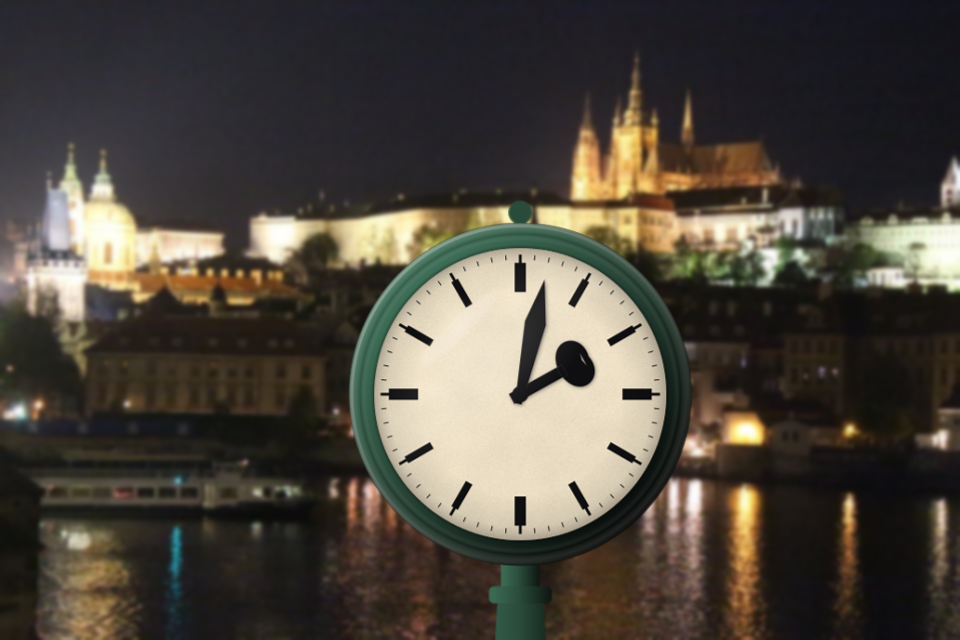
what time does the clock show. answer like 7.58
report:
2.02
